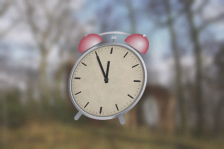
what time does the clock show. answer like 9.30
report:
11.55
